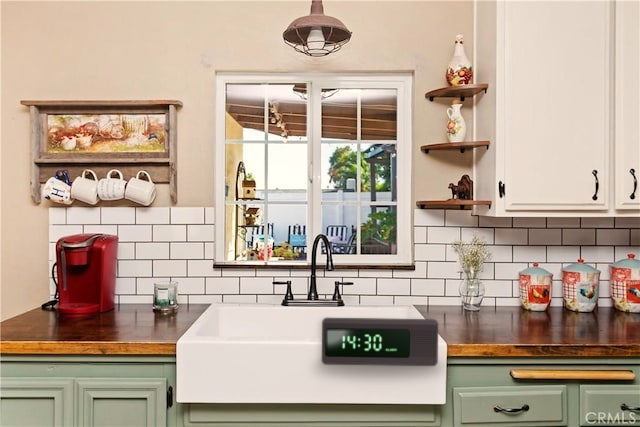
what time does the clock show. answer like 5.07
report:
14.30
